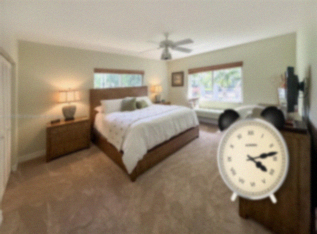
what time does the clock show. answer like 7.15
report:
4.13
